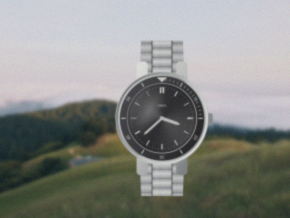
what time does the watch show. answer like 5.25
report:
3.38
